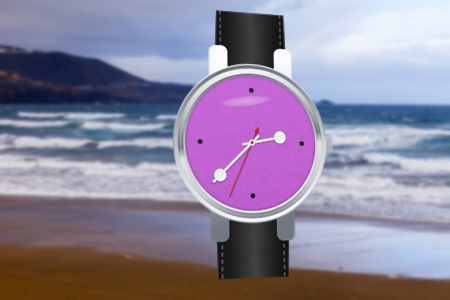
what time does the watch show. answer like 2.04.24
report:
2.37.34
